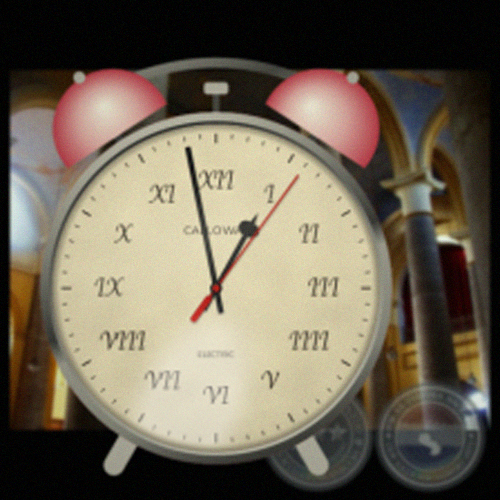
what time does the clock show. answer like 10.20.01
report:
12.58.06
